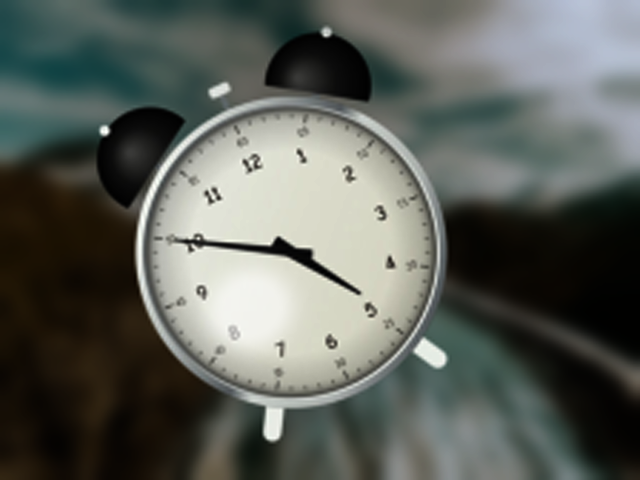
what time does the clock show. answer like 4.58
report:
4.50
